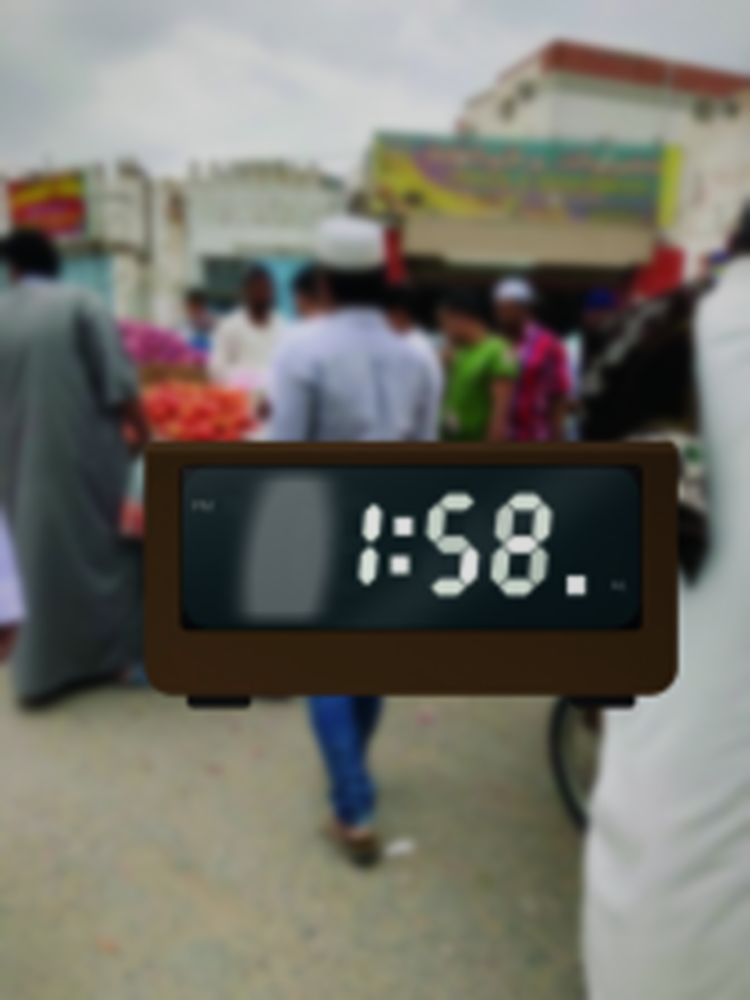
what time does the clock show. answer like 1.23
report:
1.58
